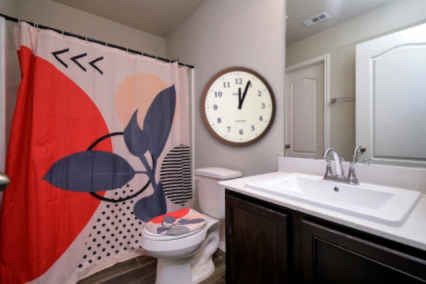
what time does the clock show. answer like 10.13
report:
12.04
